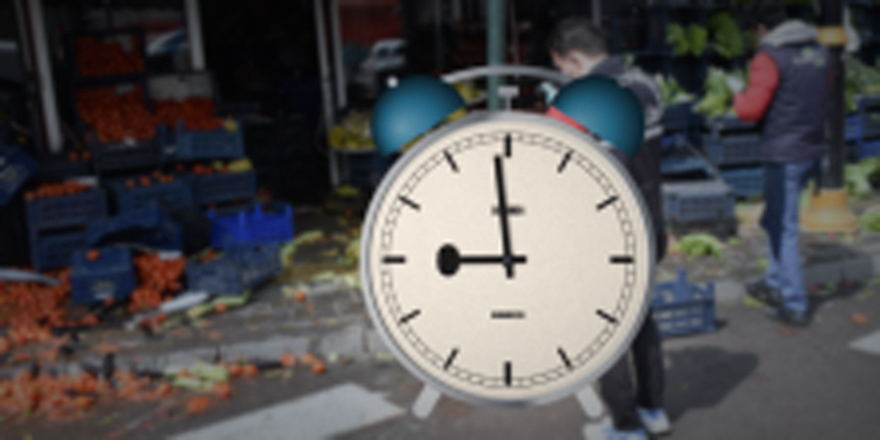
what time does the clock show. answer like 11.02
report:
8.59
